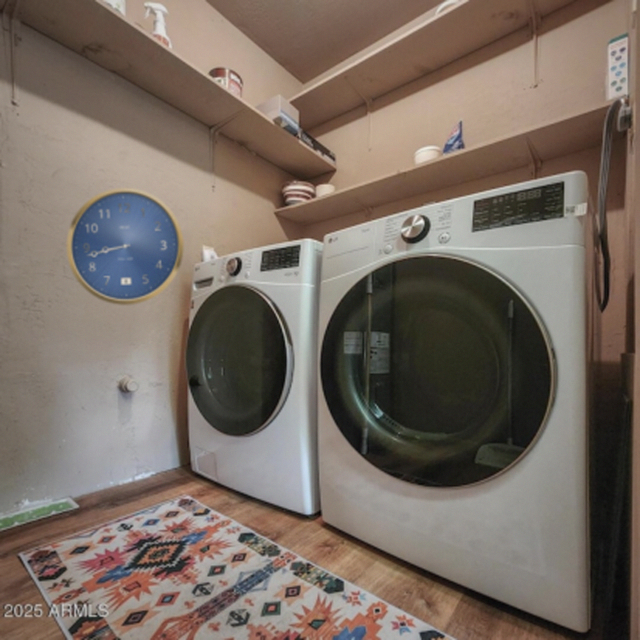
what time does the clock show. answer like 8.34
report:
8.43
